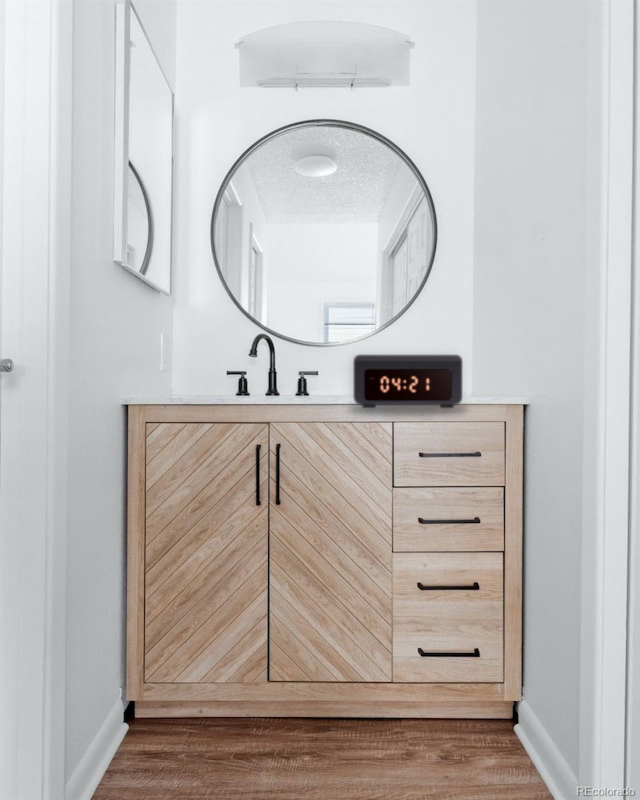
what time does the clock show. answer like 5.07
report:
4.21
